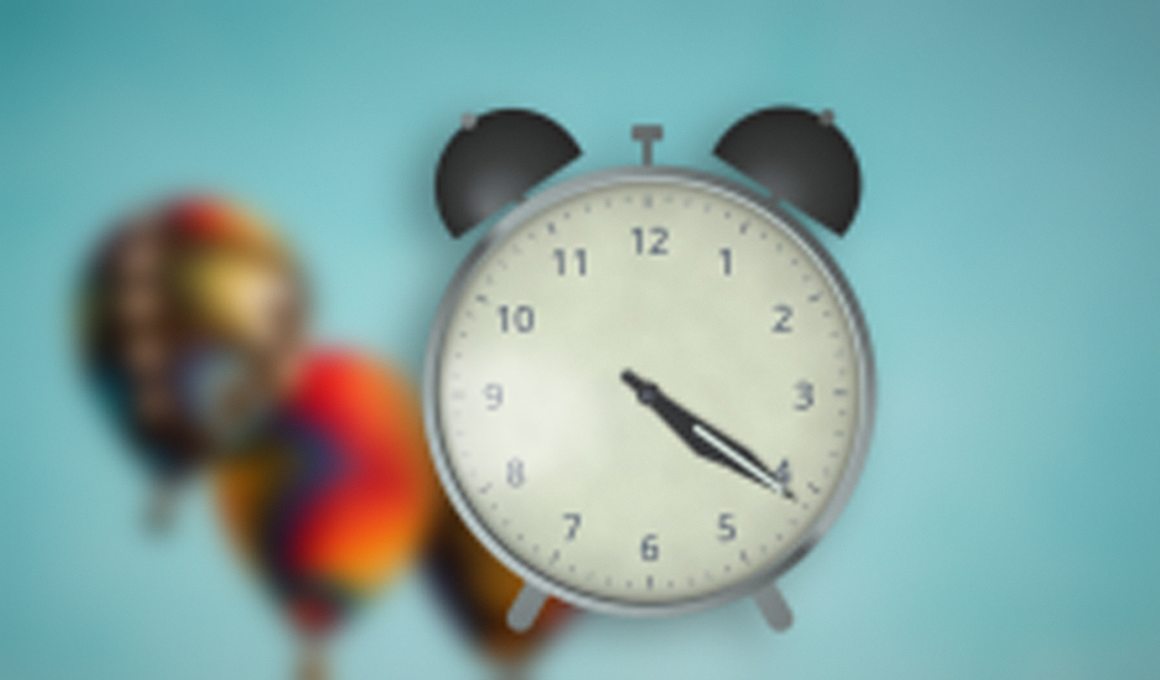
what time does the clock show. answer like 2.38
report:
4.21
